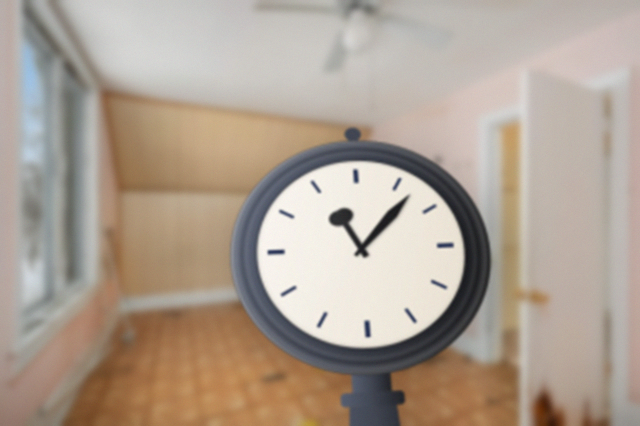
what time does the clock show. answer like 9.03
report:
11.07
